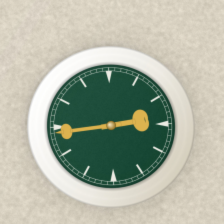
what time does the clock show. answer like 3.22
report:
2.44
